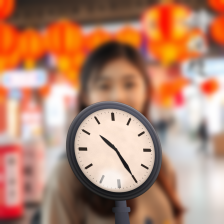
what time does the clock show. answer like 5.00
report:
10.25
